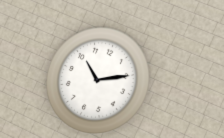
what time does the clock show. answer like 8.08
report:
10.10
